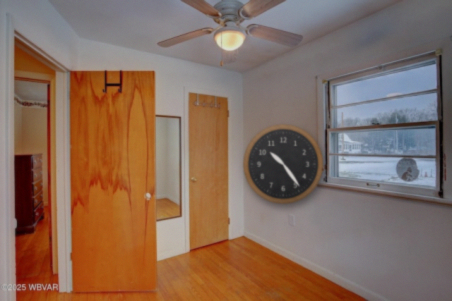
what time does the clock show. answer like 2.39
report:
10.24
